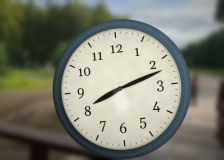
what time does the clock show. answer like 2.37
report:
8.12
